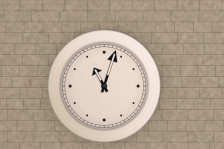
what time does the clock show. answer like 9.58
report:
11.03
